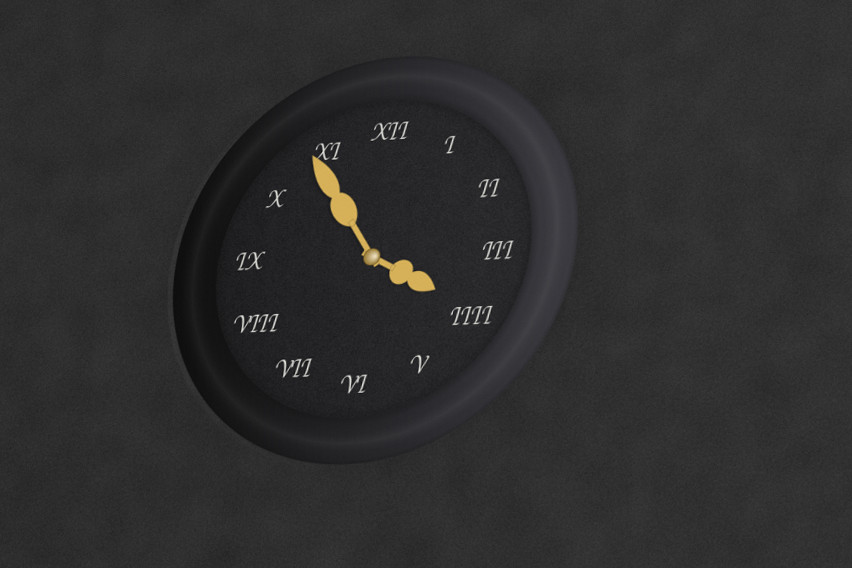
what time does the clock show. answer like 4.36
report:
3.54
